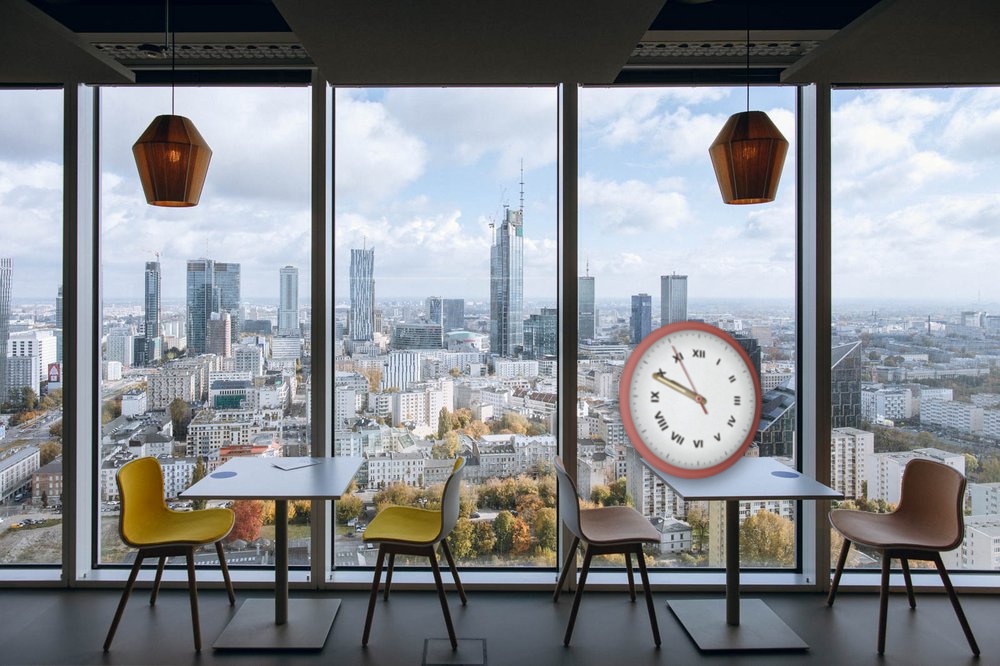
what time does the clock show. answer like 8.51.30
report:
9.48.55
